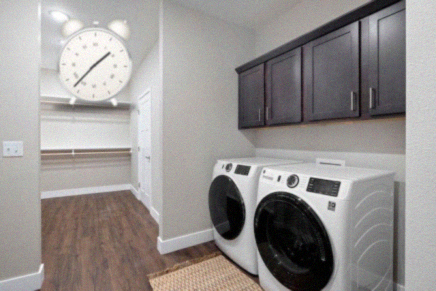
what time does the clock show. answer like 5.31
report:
1.37
